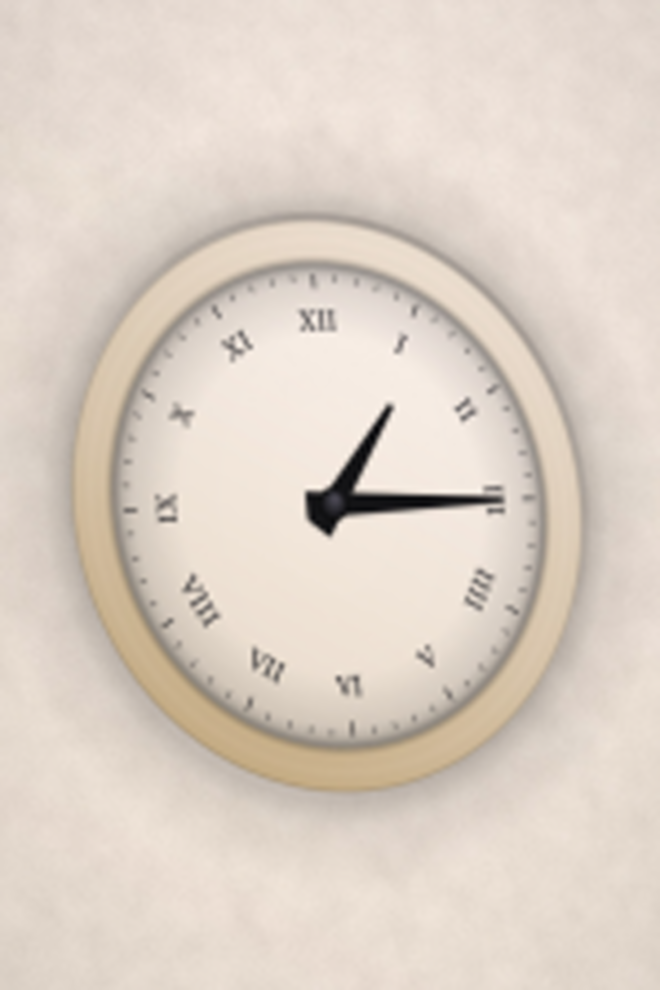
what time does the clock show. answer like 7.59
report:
1.15
